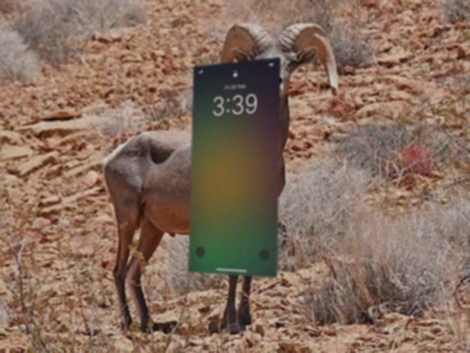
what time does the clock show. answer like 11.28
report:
3.39
